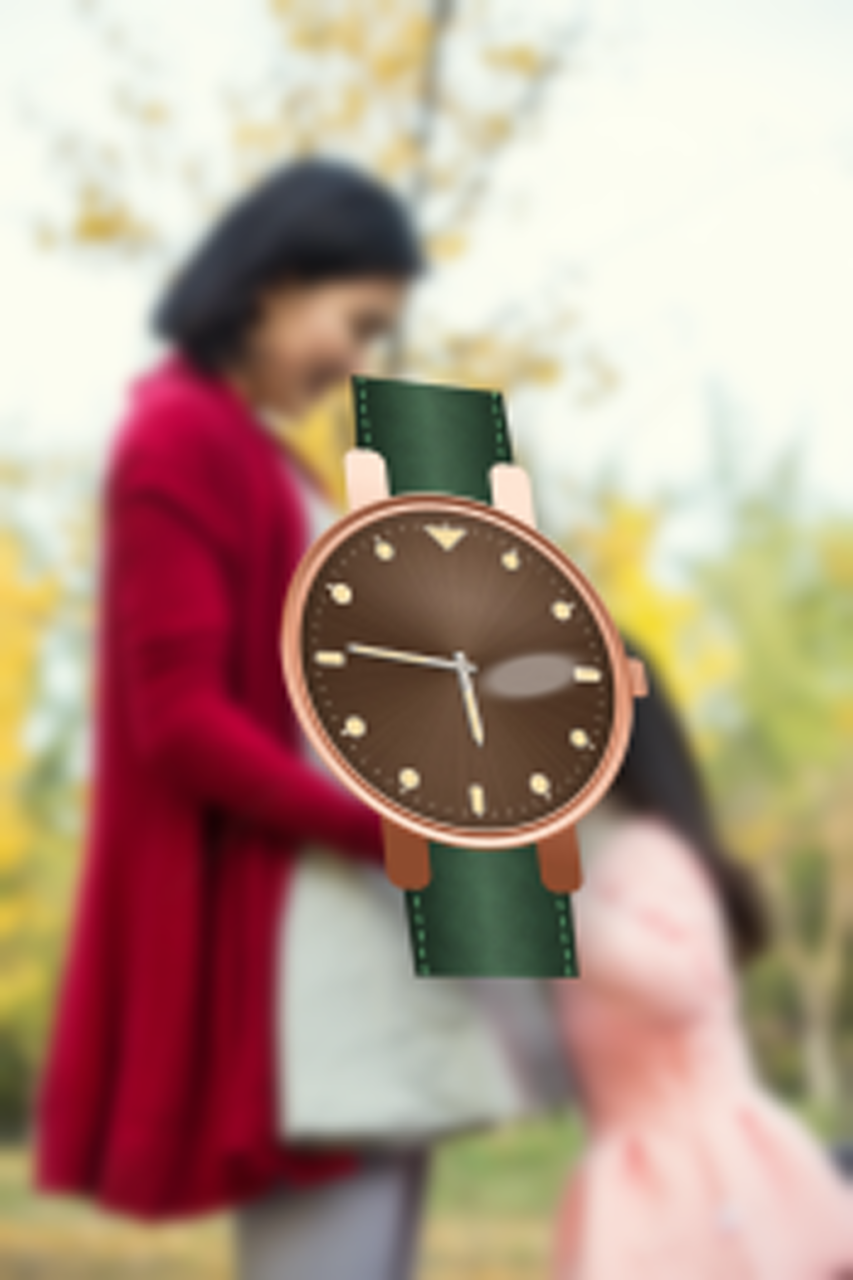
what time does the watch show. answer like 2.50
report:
5.46
